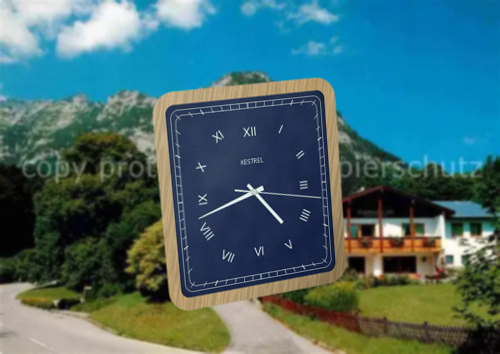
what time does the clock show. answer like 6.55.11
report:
4.42.17
